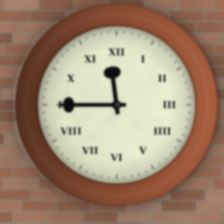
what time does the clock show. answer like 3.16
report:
11.45
